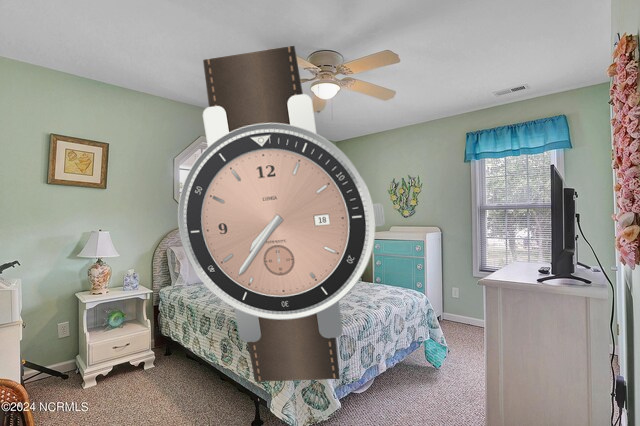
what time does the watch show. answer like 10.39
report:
7.37
